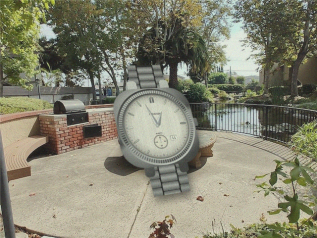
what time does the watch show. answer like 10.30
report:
12.57
